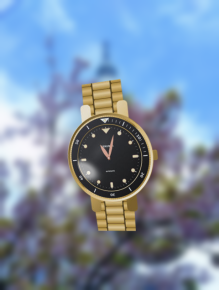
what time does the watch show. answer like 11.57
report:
11.03
